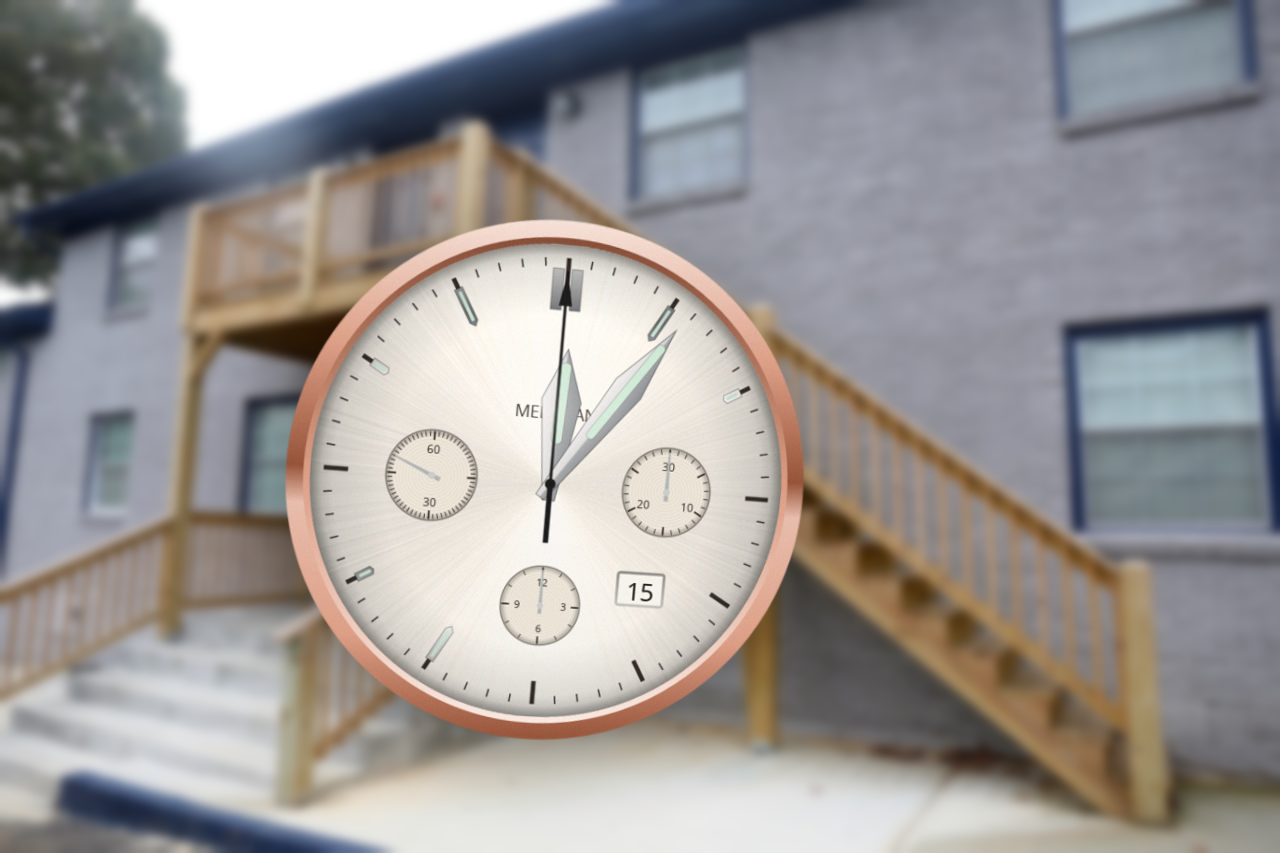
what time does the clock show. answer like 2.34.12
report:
12.05.49
